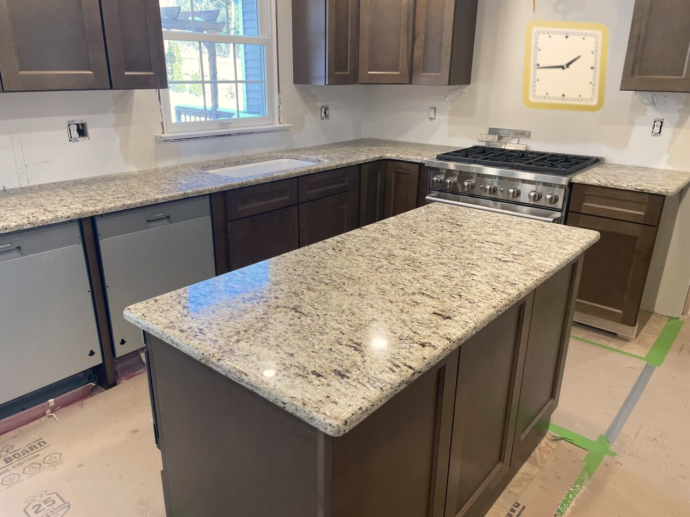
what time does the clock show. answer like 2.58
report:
1.44
